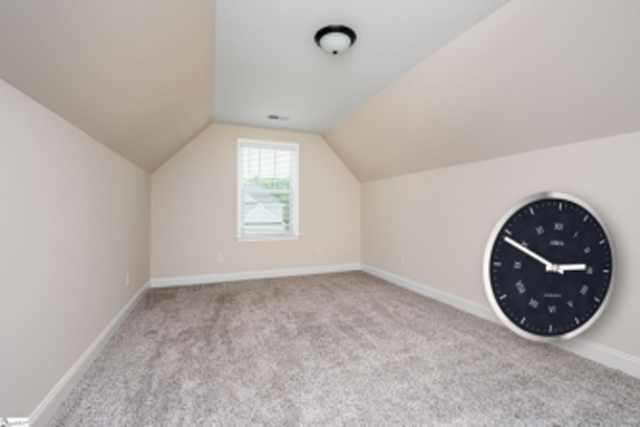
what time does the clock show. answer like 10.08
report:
2.49
